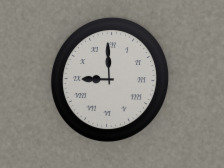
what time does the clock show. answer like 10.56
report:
8.59
